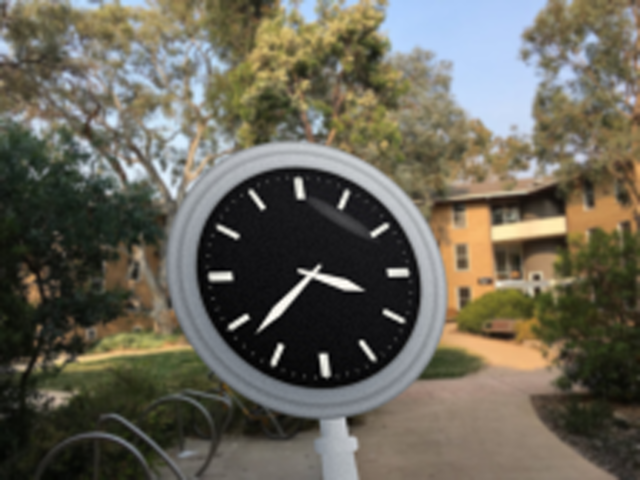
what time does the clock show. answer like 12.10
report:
3.38
